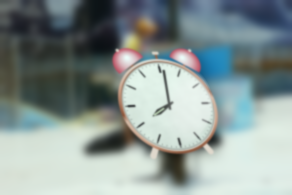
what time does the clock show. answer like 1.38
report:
8.01
